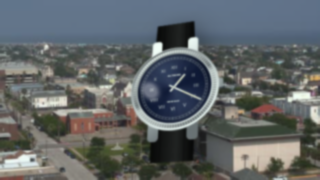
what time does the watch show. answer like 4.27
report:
1.20
